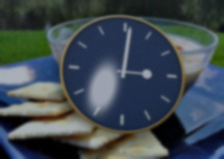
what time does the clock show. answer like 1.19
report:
3.01
